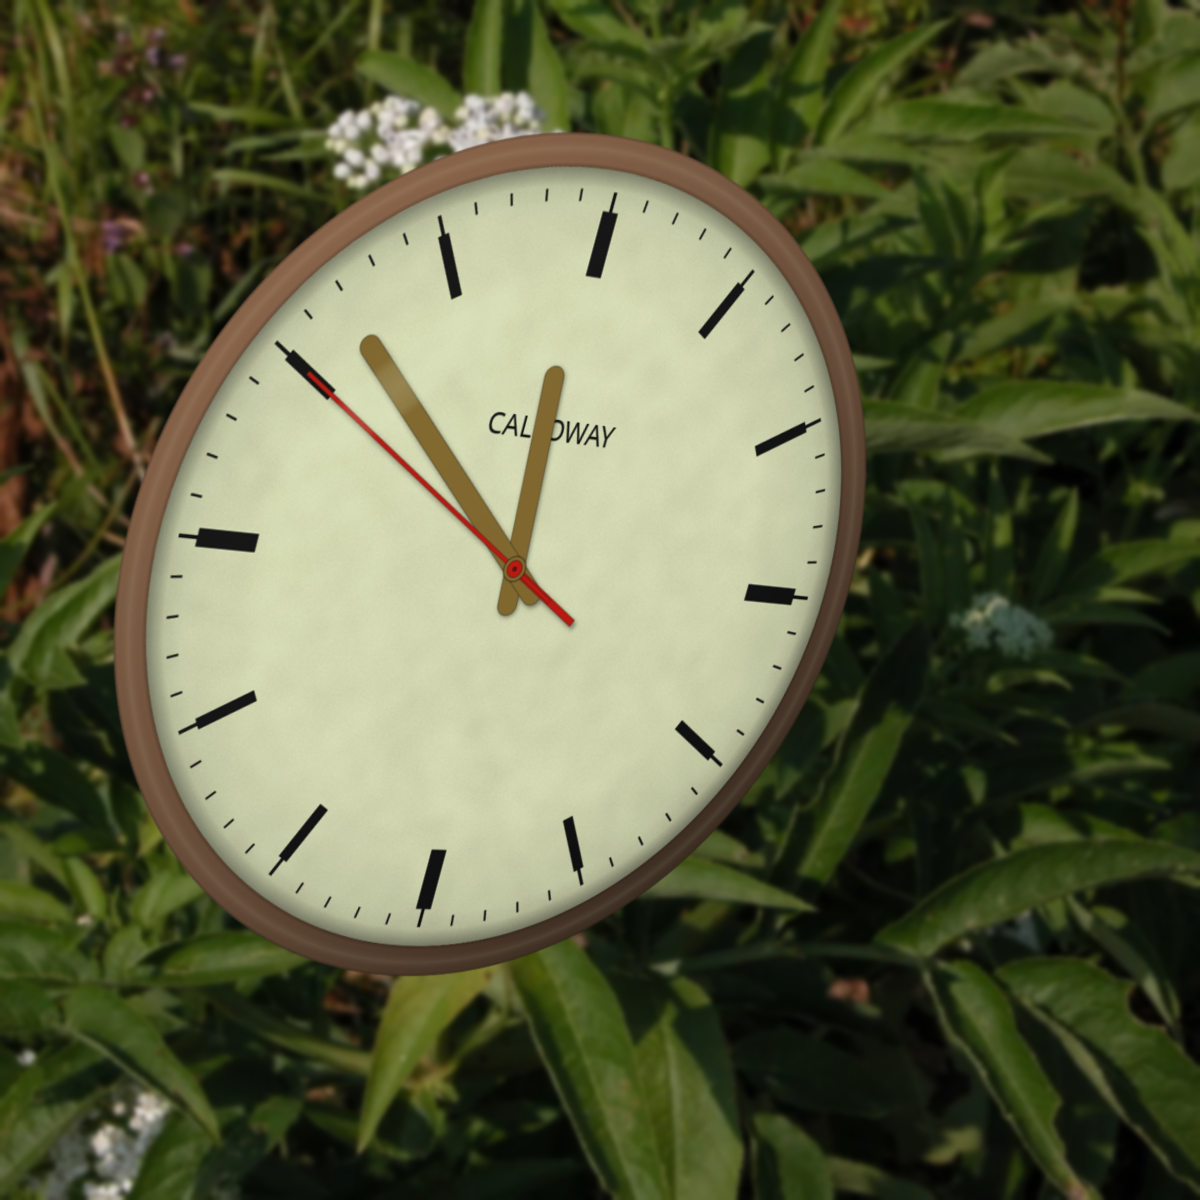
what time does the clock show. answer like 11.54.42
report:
11.51.50
